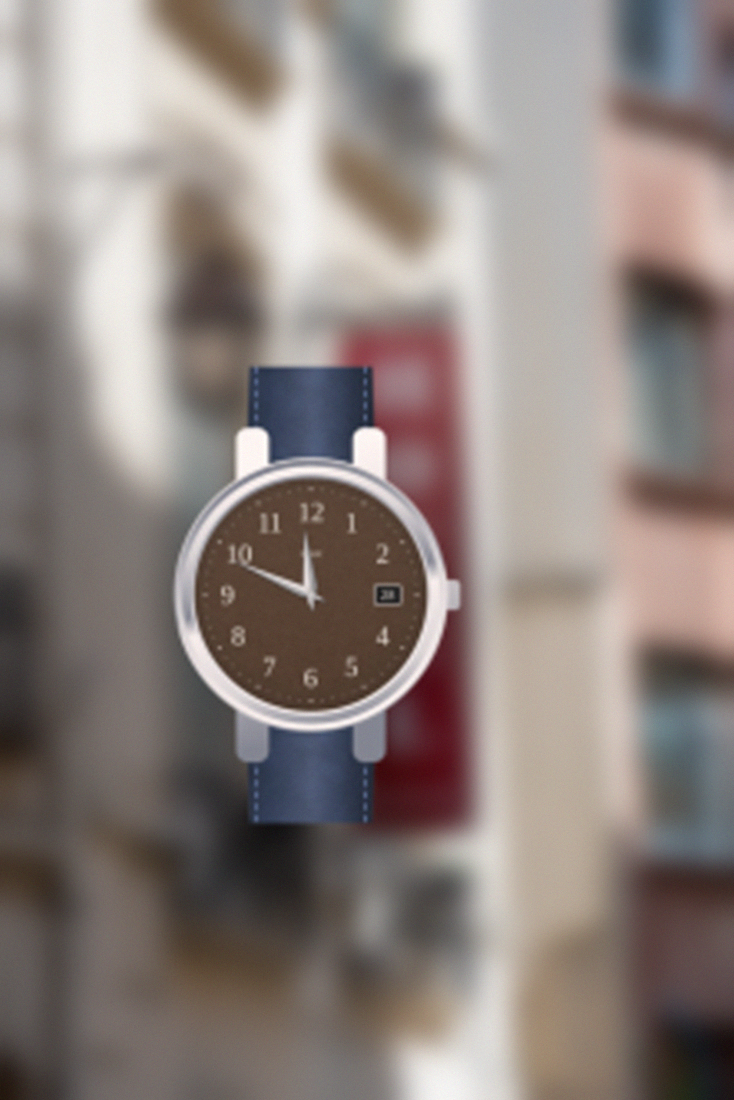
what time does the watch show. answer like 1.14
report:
11.49
